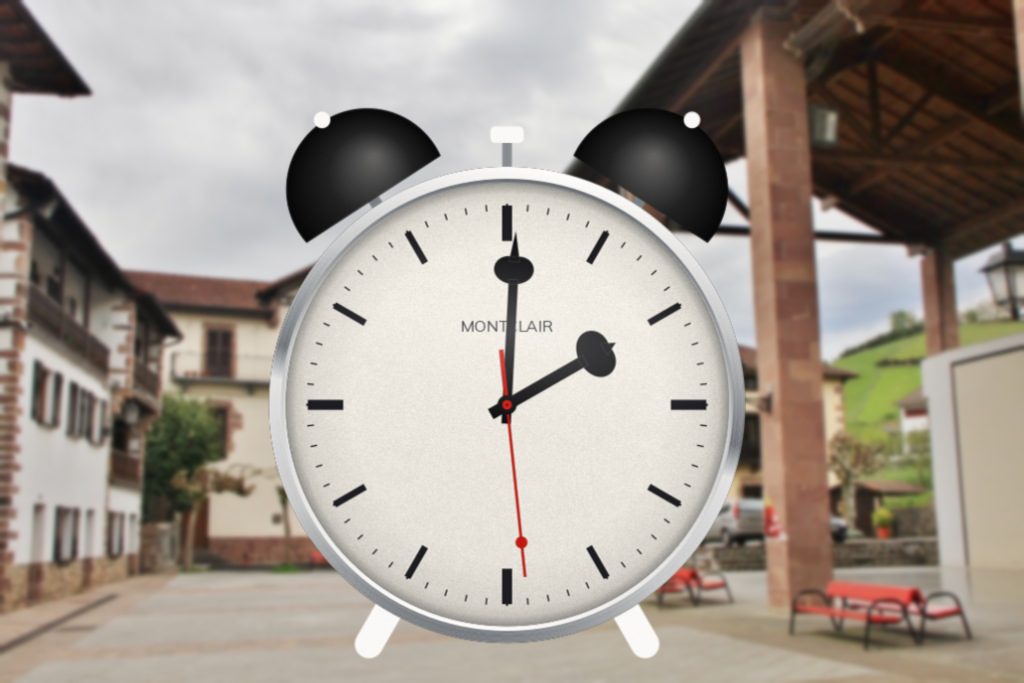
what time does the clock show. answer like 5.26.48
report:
2.00.29
